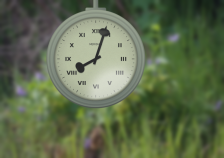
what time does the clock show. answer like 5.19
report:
8.03
